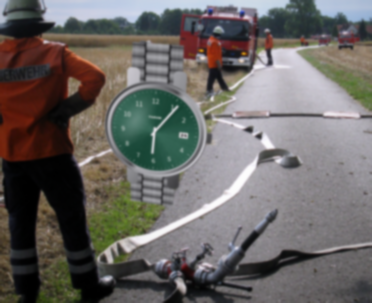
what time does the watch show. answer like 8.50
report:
6.06
